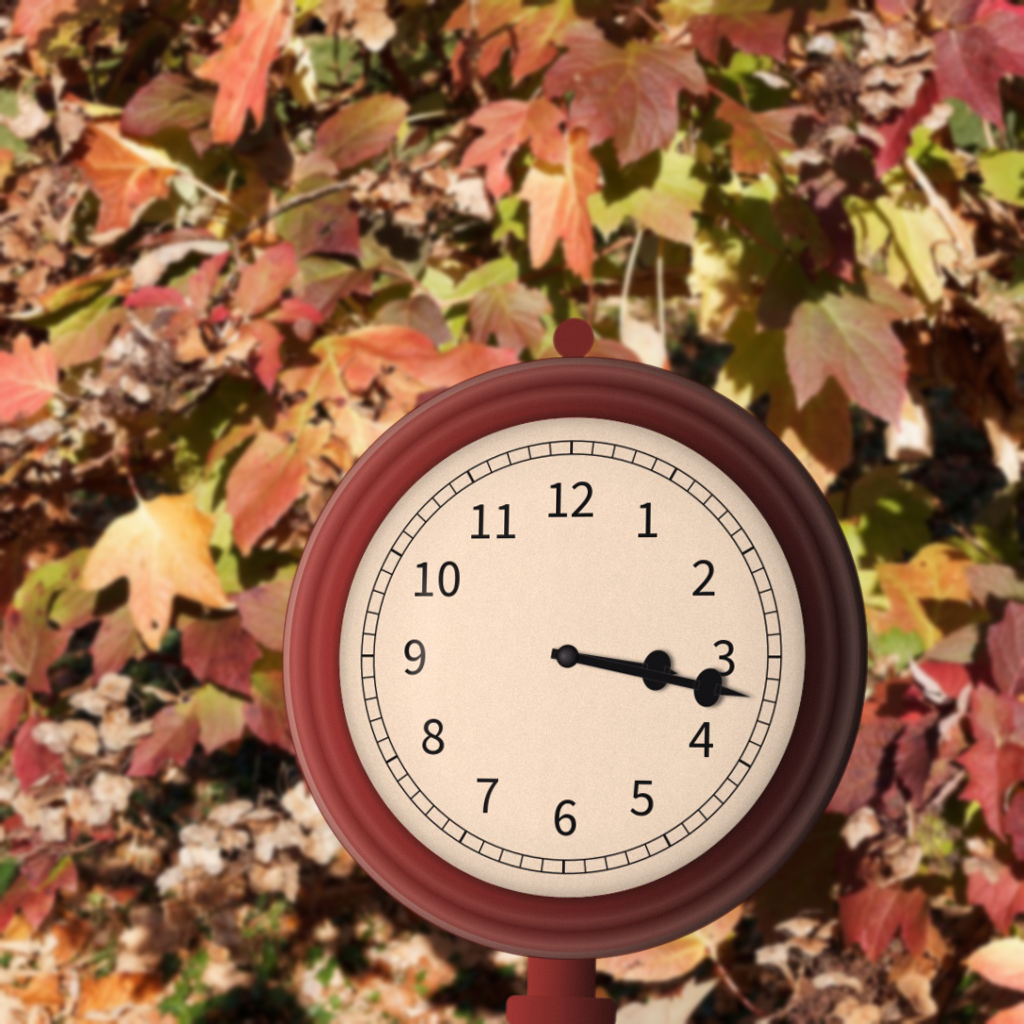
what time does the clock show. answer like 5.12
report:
3.17
